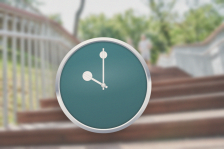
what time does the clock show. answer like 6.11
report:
10.00
